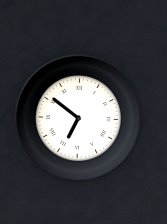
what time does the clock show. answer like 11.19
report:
6.51
